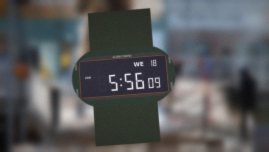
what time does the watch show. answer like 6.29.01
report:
5.56.09
